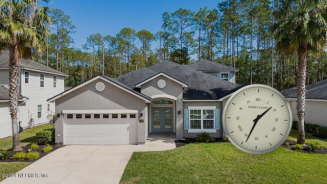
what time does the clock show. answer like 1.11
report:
1.34
